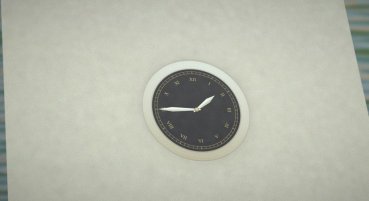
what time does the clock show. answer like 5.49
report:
1.45
